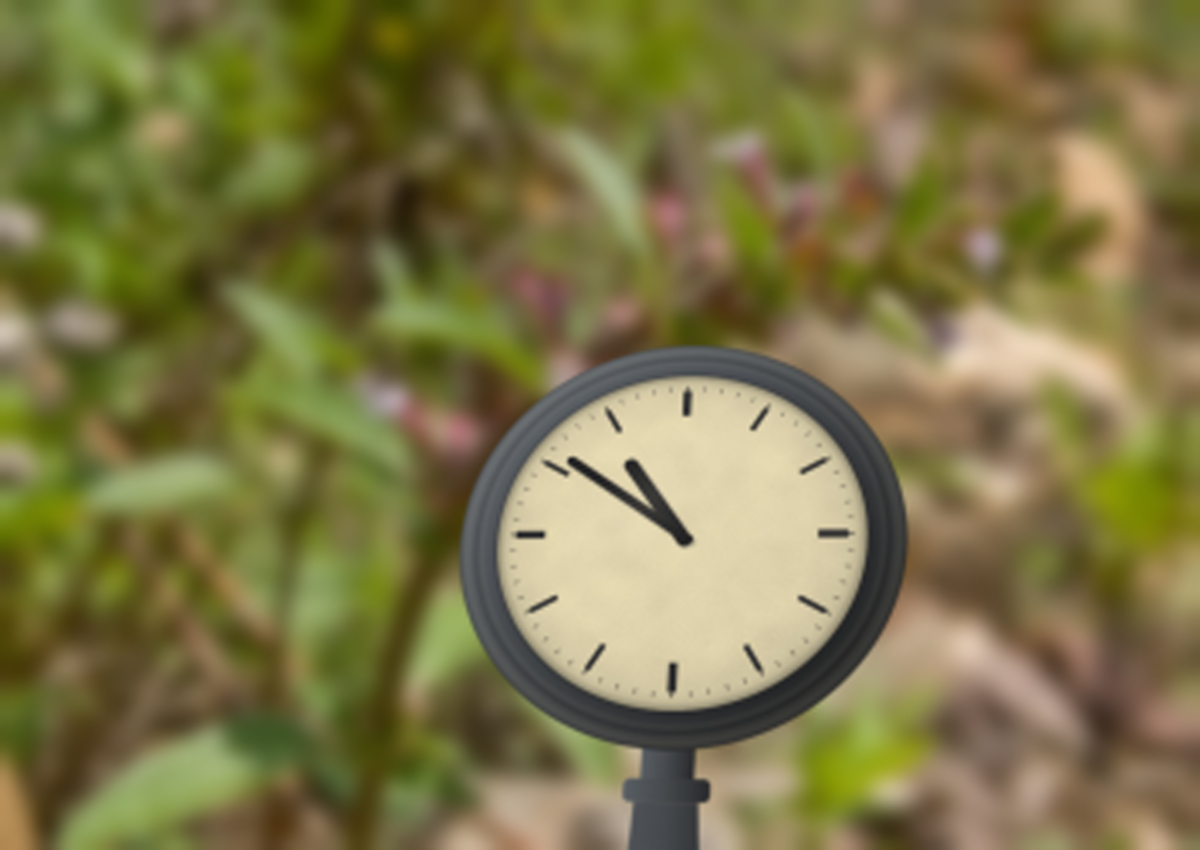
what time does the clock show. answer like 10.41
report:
10.51
